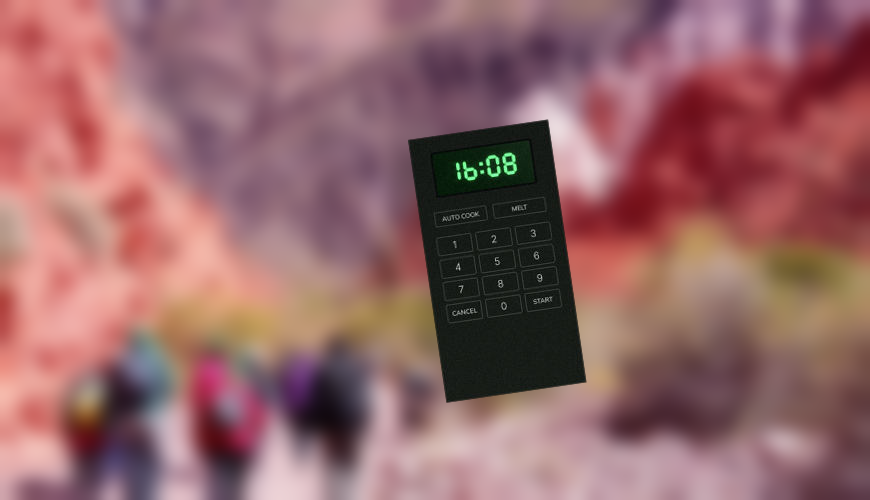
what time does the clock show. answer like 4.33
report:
16.08
